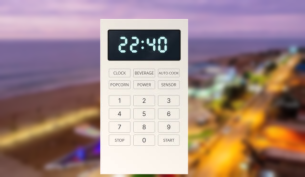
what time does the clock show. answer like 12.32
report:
22.40
